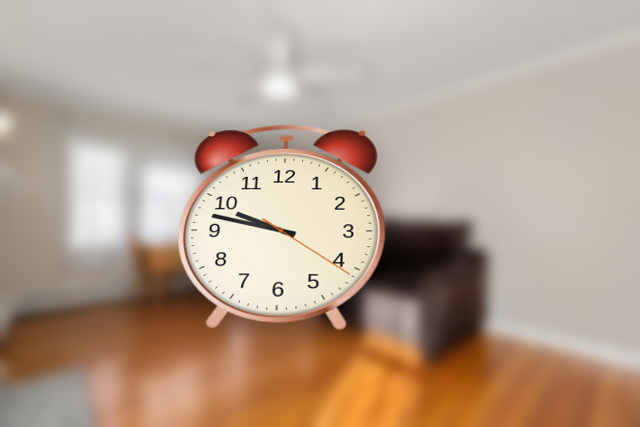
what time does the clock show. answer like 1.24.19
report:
9.47.21
